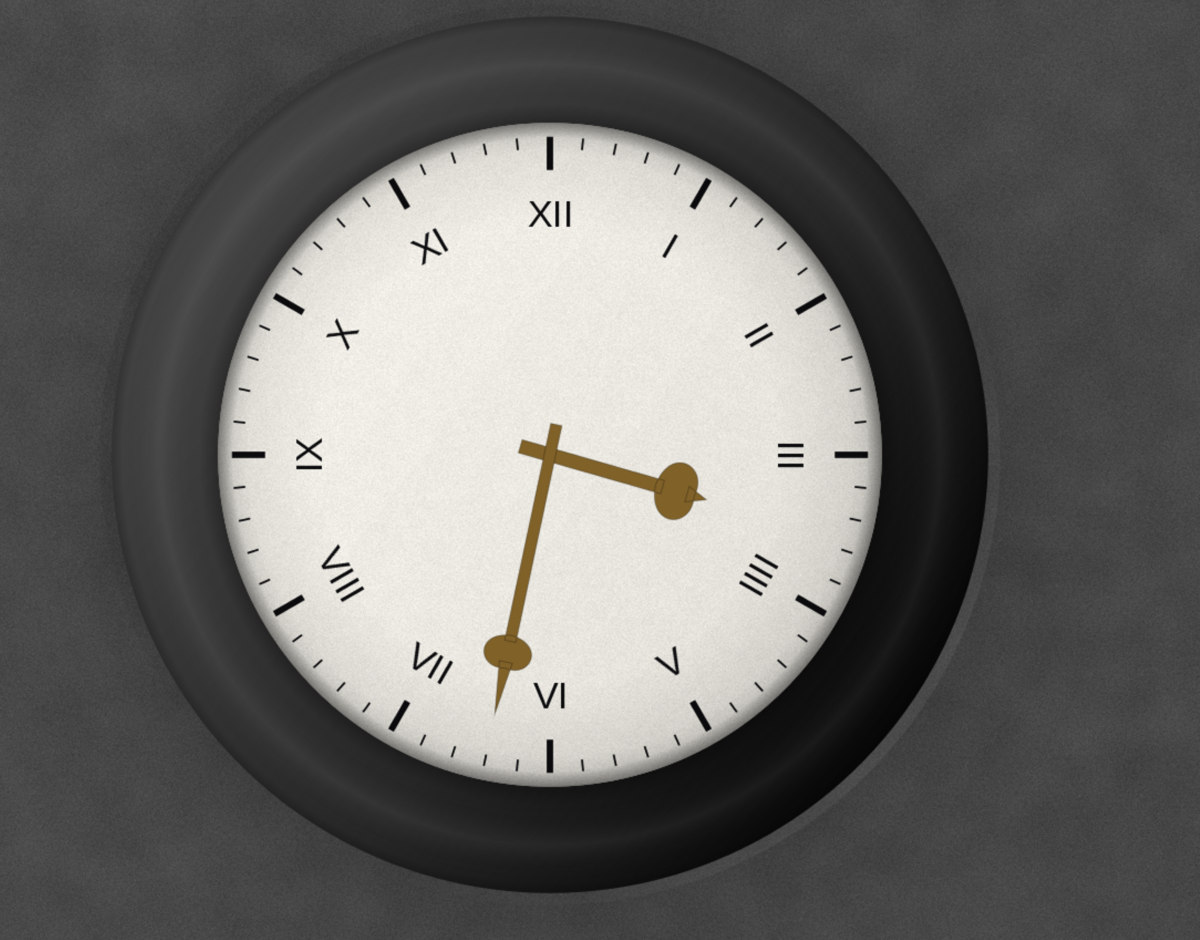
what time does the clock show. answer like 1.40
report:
3.32
